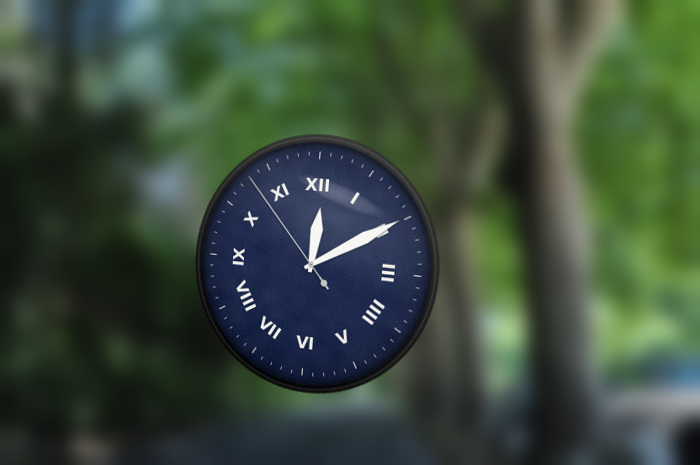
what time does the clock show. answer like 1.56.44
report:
12.09.53
